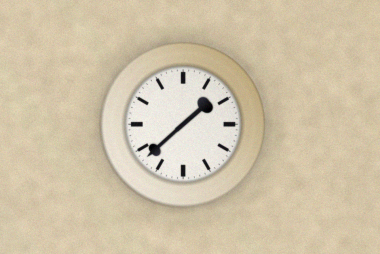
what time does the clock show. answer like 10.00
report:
1.38
